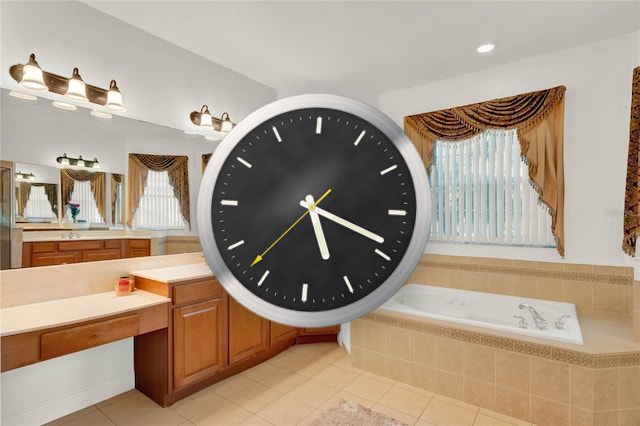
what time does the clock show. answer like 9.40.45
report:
5.18.37
